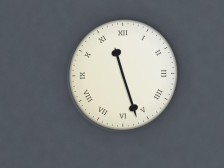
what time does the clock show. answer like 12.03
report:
11.27
